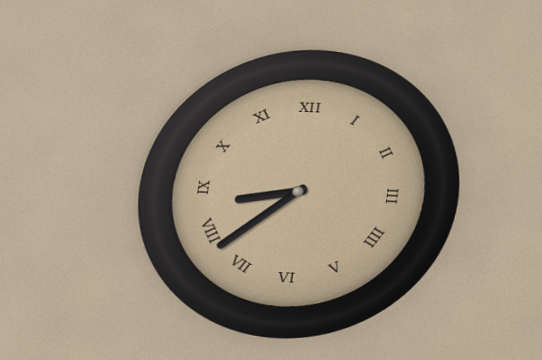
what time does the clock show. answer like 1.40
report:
8.38
